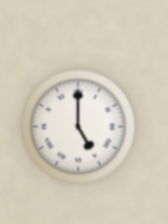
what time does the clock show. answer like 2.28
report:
5.00
